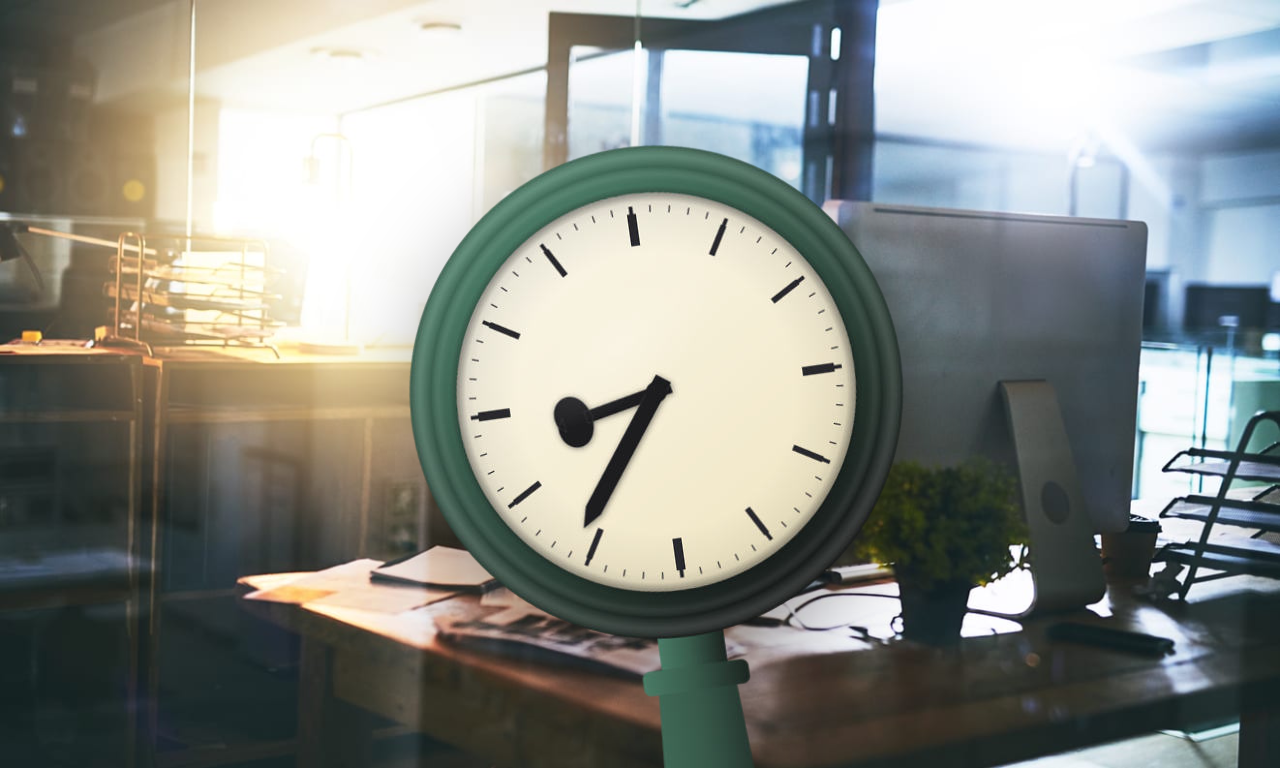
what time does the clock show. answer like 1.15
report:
8.36
